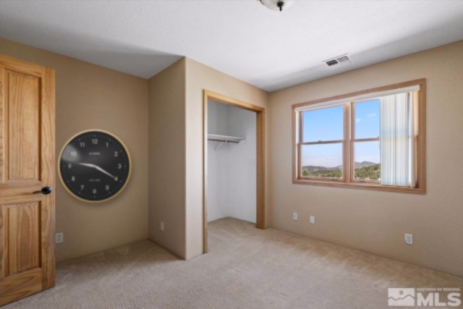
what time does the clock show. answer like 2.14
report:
9.20
